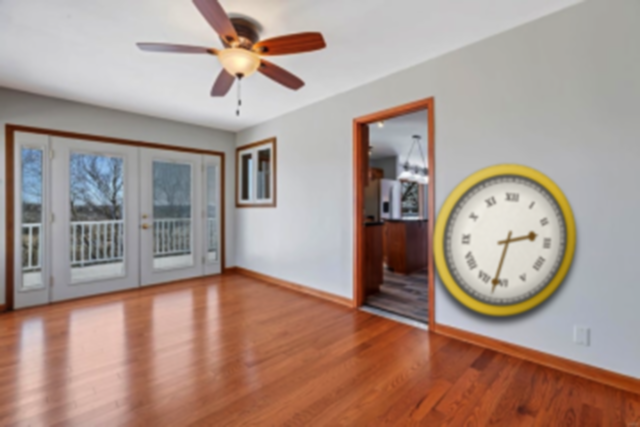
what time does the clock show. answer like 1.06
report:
2.32
